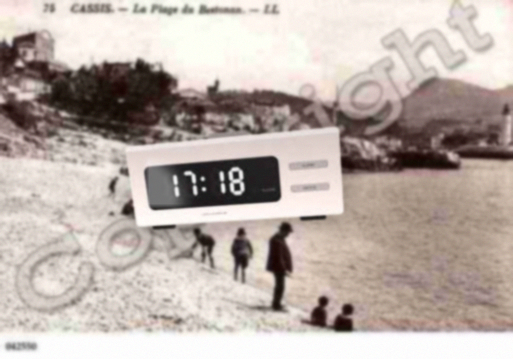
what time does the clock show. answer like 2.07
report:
17.18
